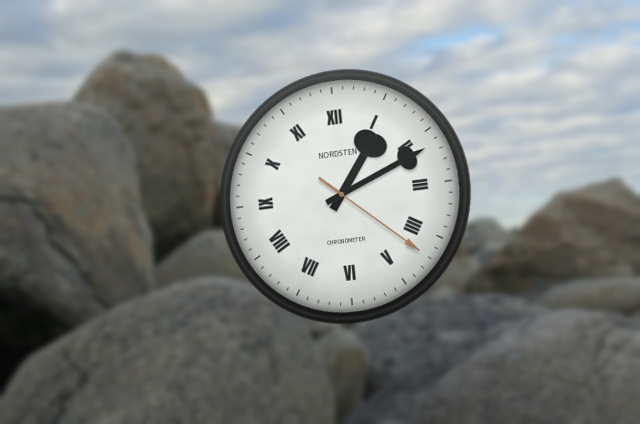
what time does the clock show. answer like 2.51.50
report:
1.11.22
